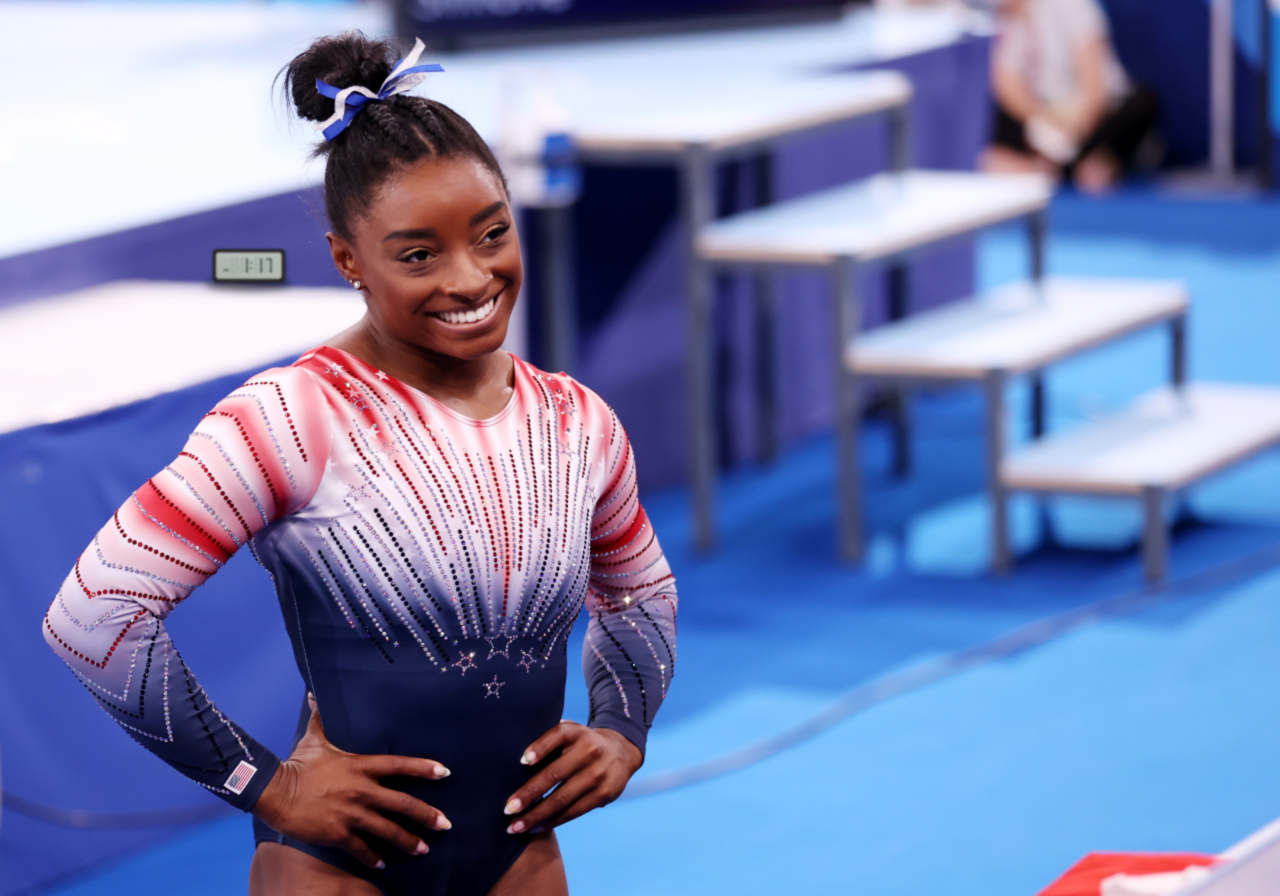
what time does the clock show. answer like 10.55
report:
1.17
